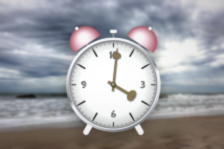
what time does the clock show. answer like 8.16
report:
4.01
